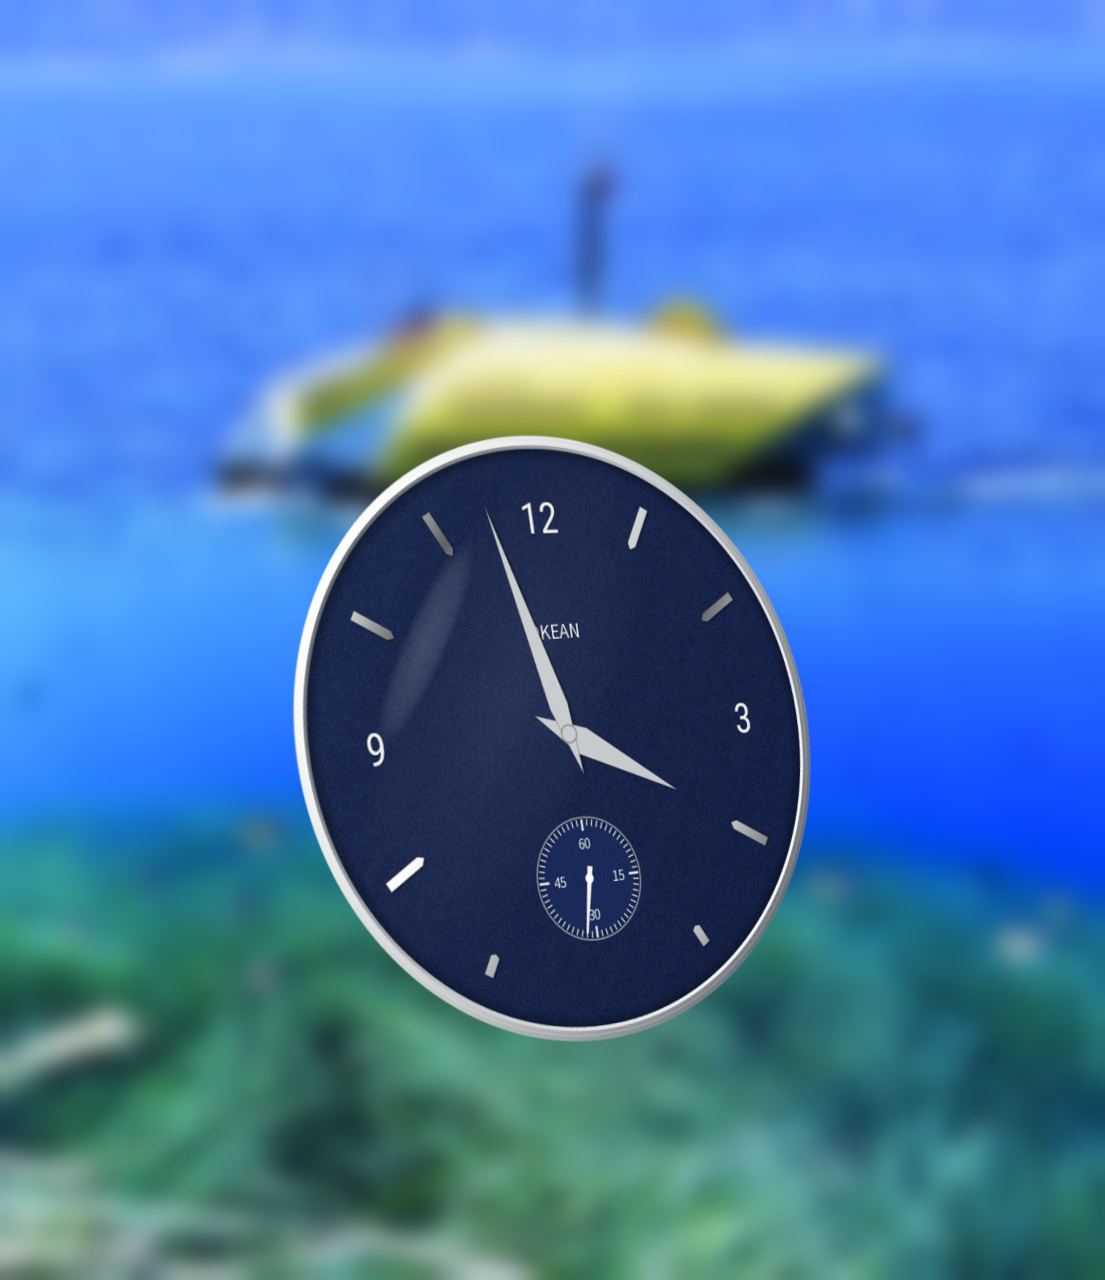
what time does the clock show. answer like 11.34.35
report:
3.57.32
